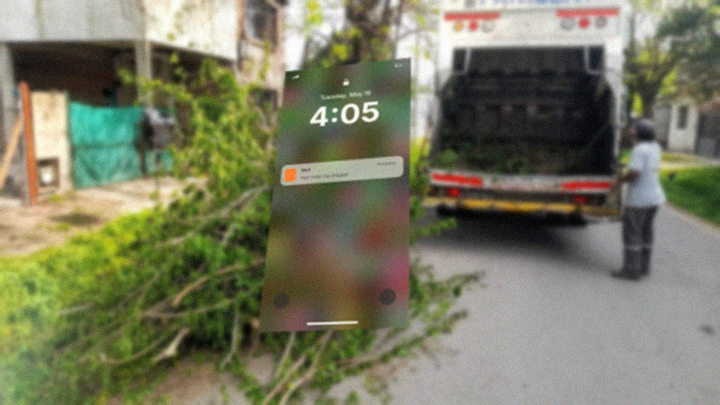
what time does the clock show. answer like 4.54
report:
4.05
